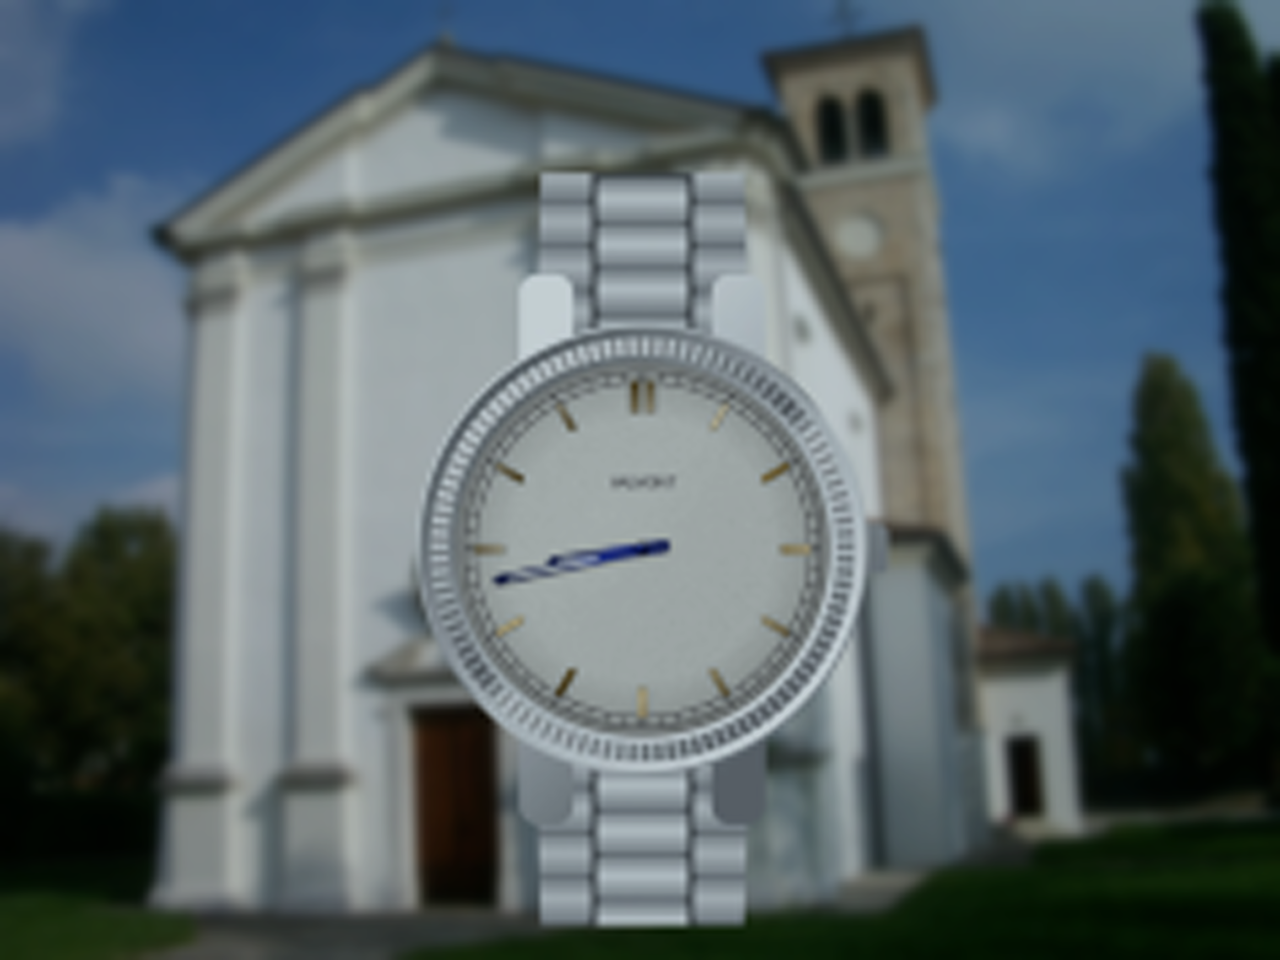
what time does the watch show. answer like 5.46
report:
8.43
